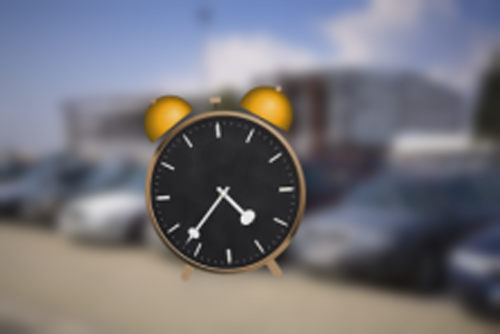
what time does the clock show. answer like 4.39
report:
4.37
